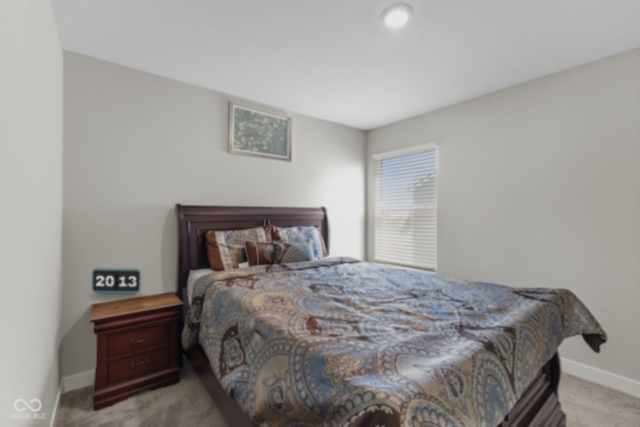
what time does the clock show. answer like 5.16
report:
20.13
